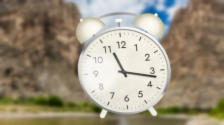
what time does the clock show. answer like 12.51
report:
11.17
